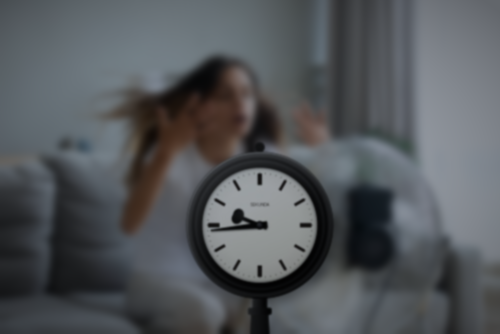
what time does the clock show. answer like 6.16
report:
9.44
